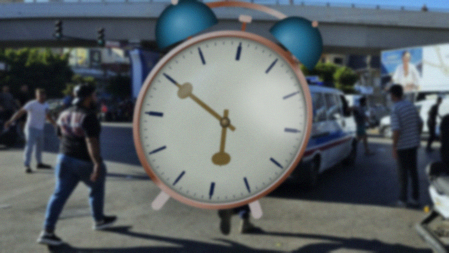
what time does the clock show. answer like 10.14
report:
5.50
